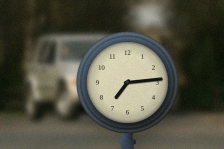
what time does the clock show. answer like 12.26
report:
7.14
